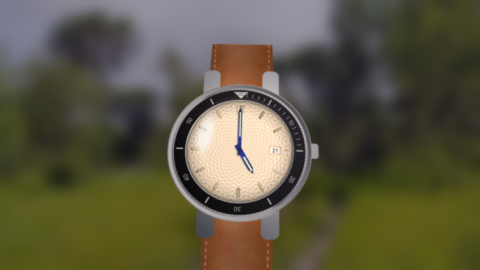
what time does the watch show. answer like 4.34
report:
5.00
